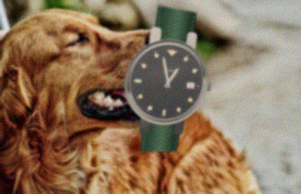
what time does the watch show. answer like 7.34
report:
12.57
